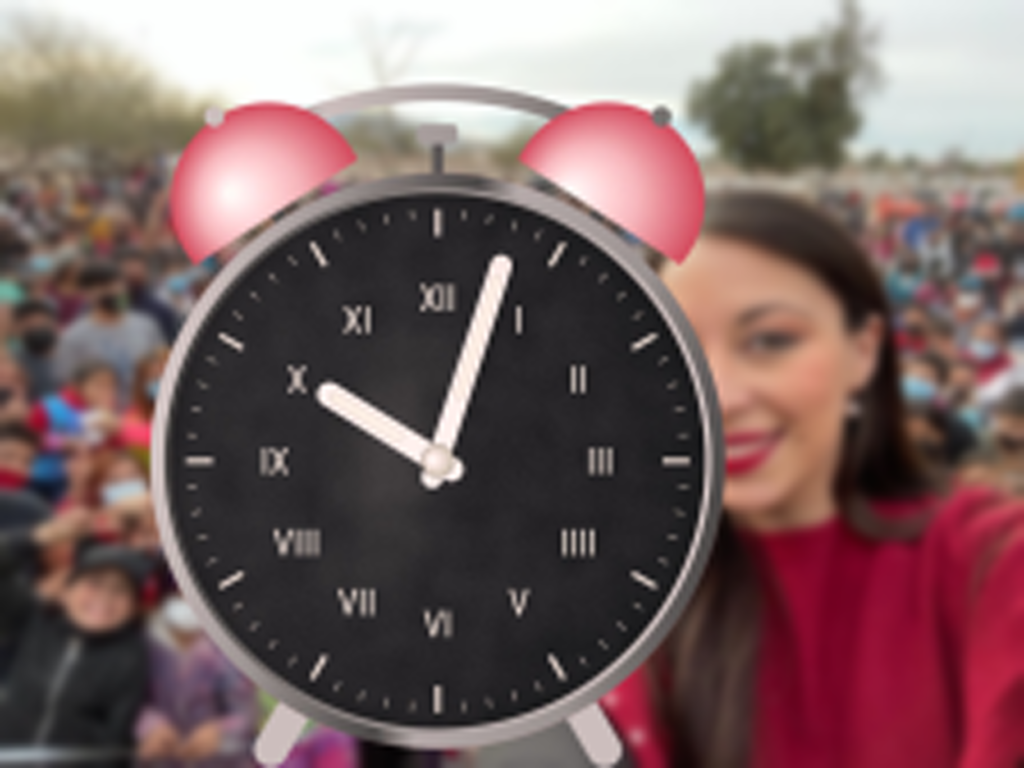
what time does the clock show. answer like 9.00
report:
10.03
